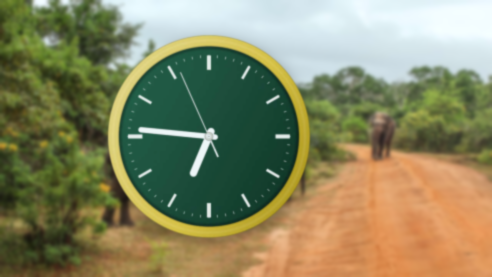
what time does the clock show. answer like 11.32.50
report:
6.45.56
